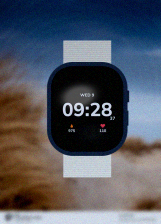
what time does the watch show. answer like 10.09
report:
9.28
